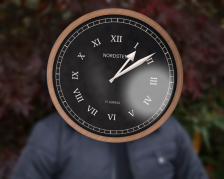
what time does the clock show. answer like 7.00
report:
1.09
